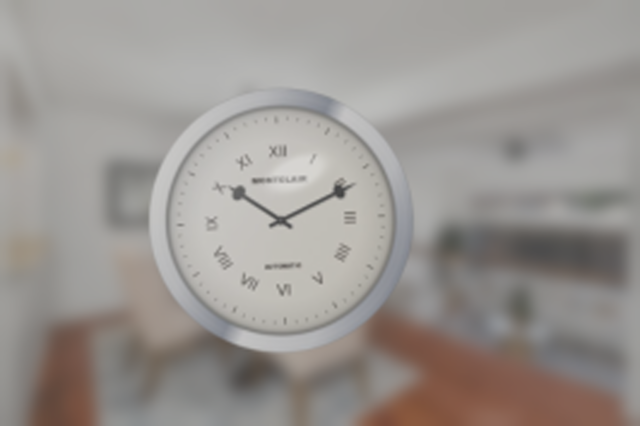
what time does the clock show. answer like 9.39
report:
10.11
